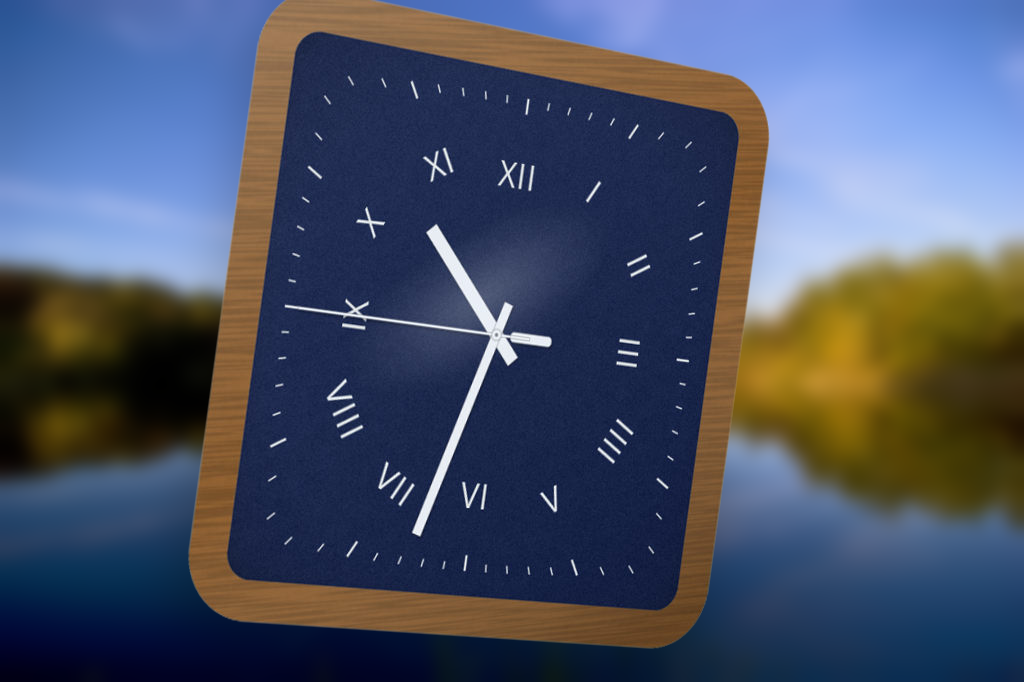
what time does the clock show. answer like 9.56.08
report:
10.32.45
